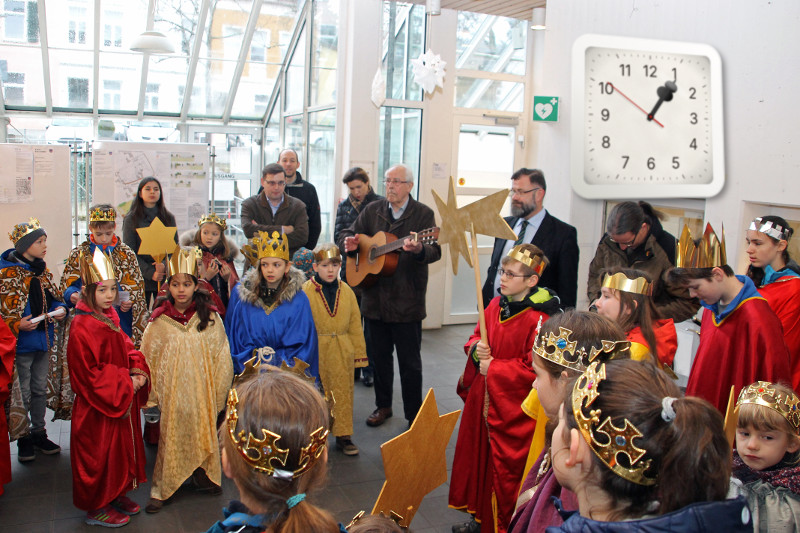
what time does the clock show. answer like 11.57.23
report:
1.05.51
